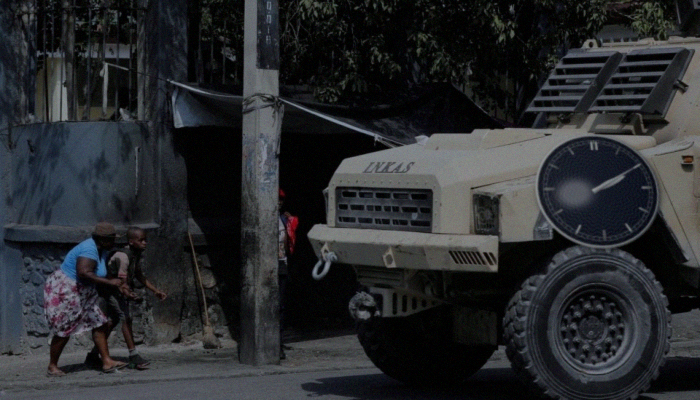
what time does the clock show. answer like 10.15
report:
2.10
